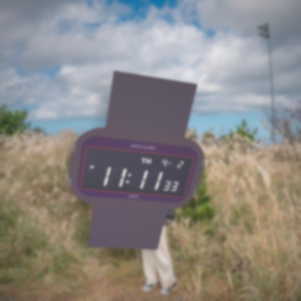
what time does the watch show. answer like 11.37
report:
11.11
